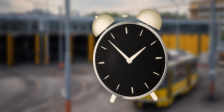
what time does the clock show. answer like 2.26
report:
1.53
